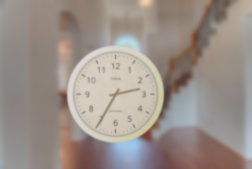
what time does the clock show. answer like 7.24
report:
2.35
